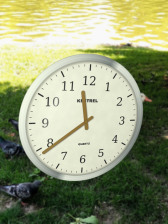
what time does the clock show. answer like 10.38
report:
11.39
